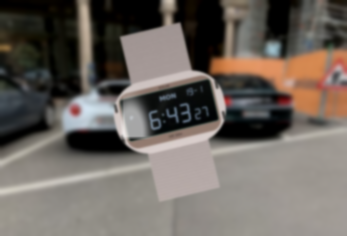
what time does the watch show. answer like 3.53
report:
6.43
